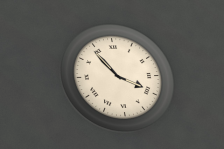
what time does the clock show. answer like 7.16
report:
3.54
